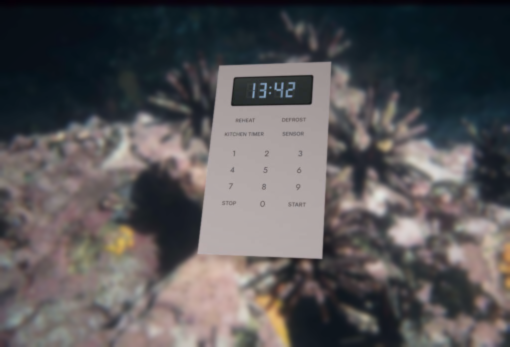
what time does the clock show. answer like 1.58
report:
13.42
